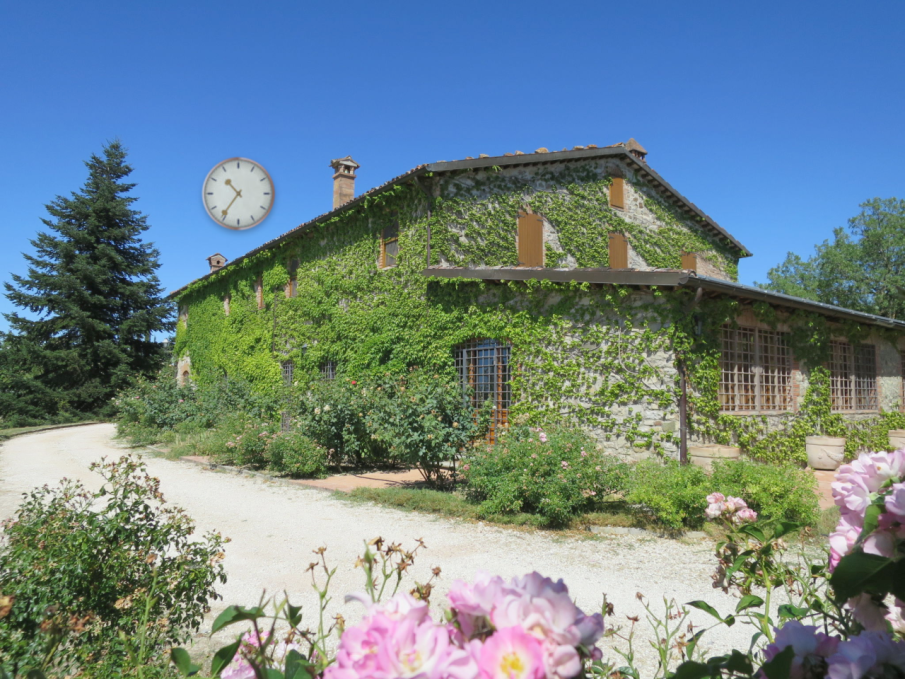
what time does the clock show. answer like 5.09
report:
10.36
